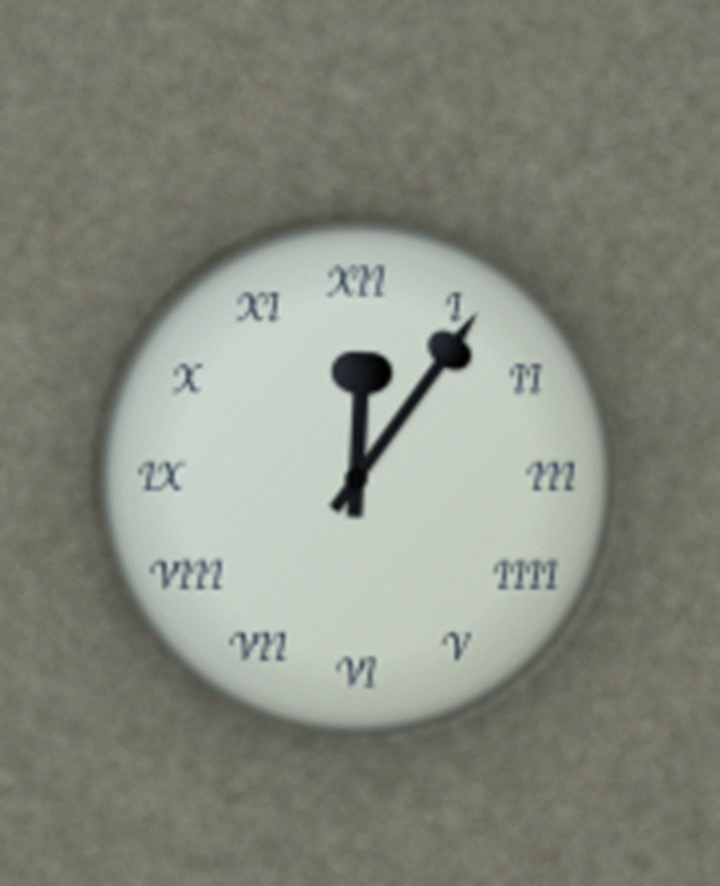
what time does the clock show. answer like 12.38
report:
12.06
